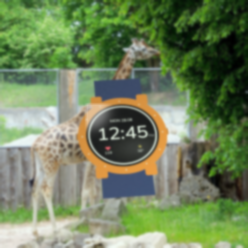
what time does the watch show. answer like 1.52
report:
12.45
